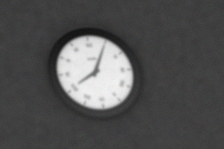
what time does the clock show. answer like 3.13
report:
8.05
